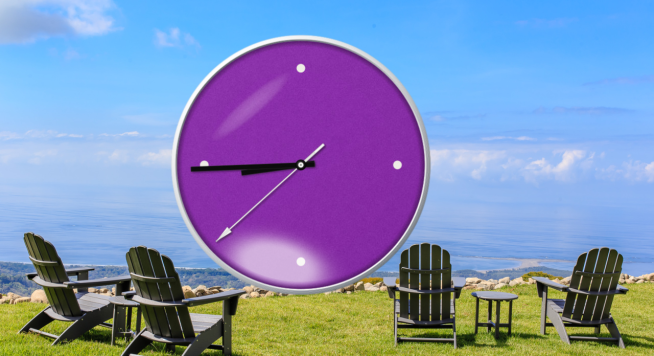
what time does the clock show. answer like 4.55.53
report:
8.44.38
